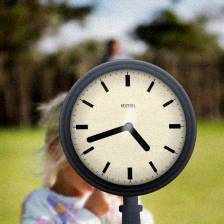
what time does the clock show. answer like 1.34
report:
4.42
